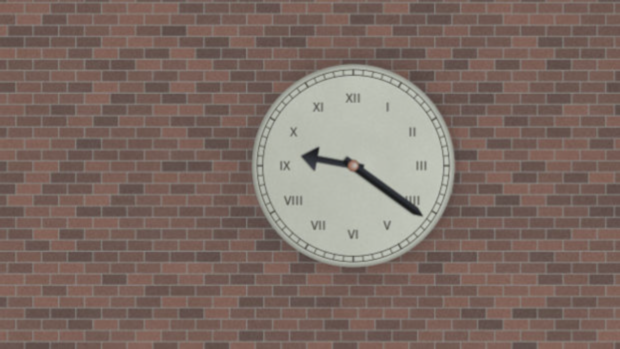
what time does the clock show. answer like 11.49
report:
9.21
